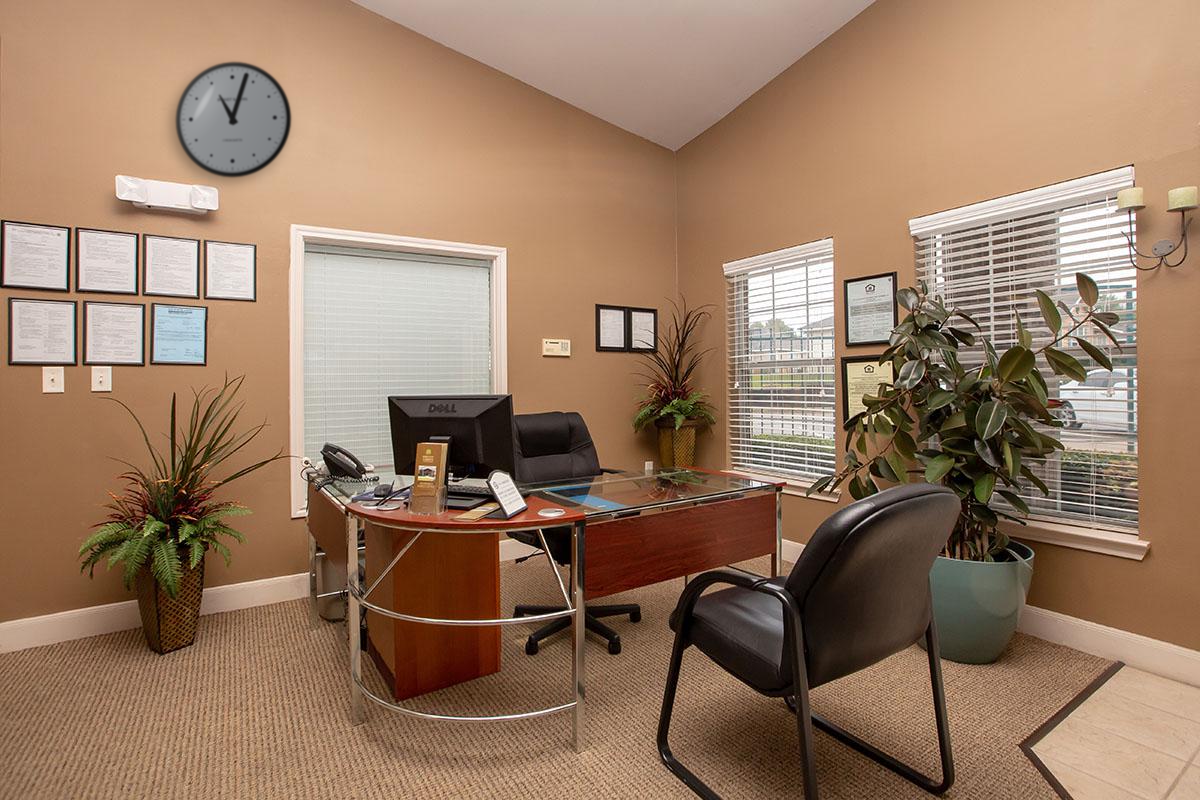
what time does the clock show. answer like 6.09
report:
11.03
